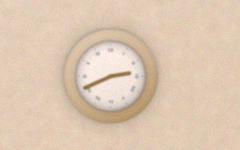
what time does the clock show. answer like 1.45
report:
2.41
